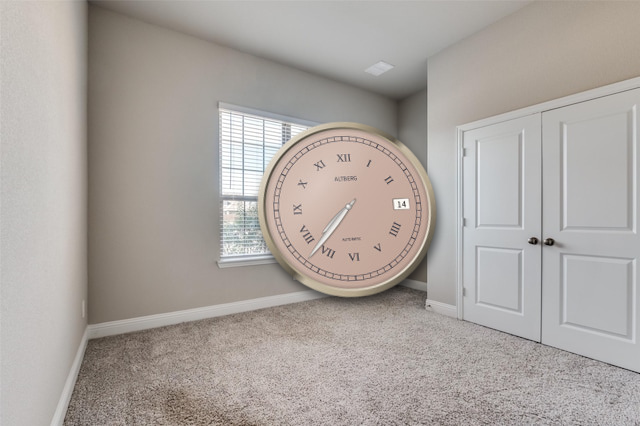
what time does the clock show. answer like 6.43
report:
7.37
